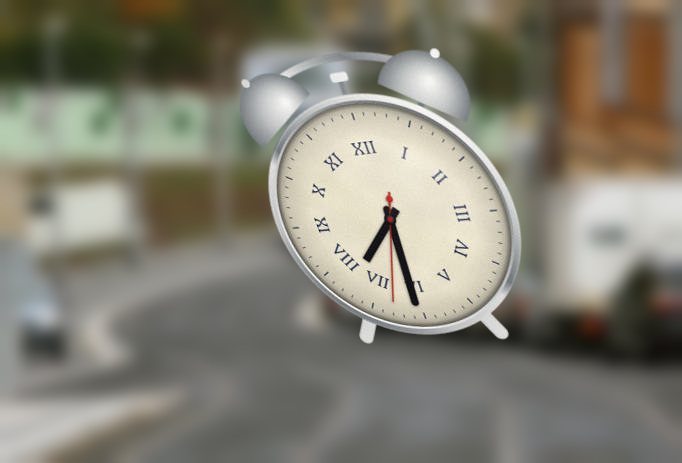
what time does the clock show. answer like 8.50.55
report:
7.30.33
